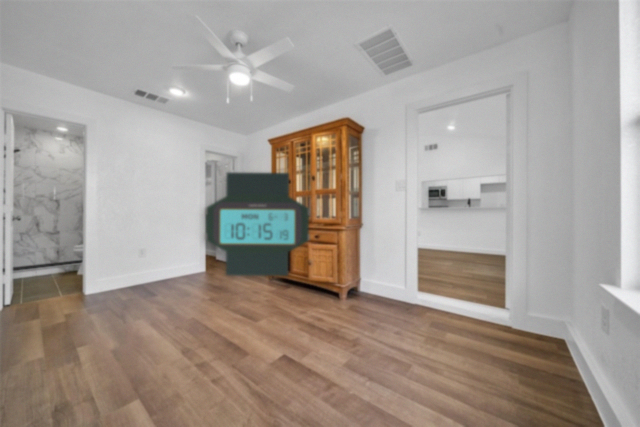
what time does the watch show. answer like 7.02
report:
10.15
